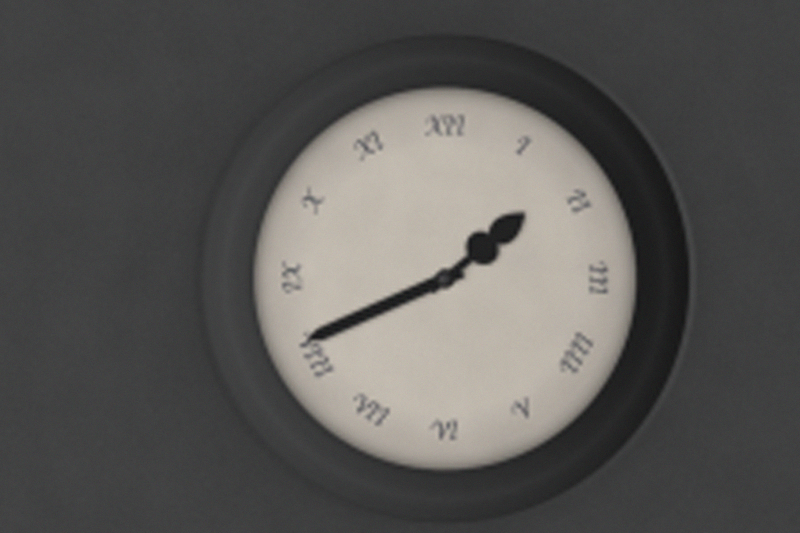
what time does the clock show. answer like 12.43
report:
1.41
